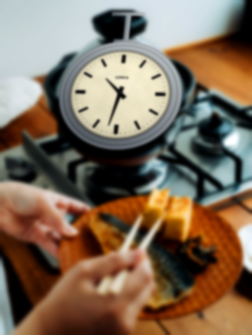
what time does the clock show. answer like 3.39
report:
10.32
